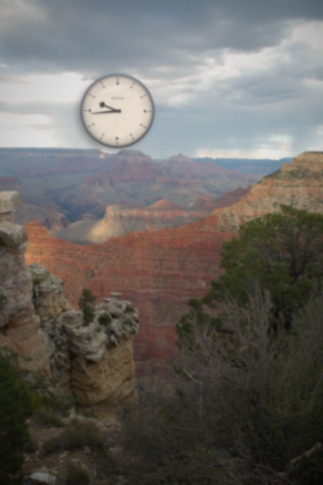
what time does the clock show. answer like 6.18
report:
9.44
